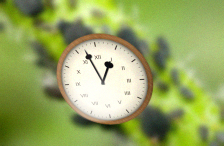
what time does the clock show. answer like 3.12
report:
12.57
